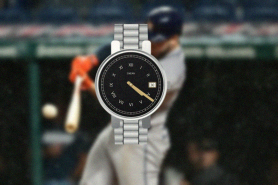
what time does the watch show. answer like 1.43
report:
4.21
